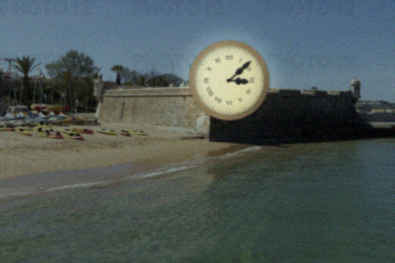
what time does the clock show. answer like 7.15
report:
3.08
